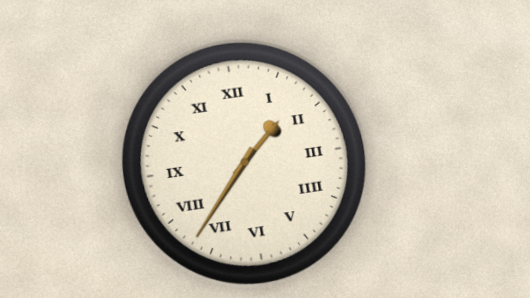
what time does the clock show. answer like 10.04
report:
1.37
